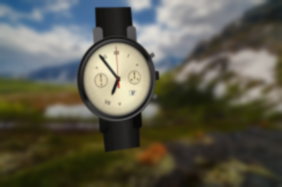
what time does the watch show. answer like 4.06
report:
6.54
